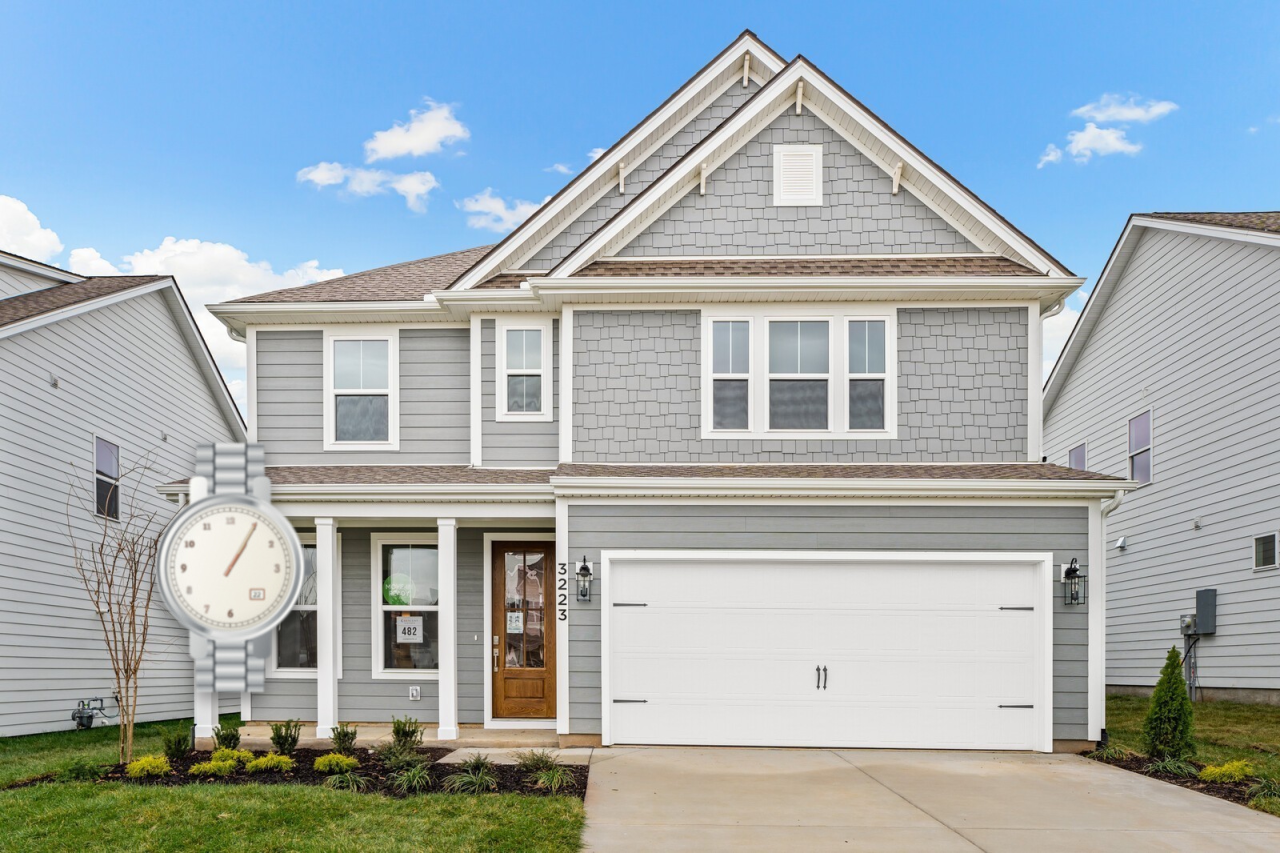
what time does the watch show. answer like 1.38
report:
1.05
